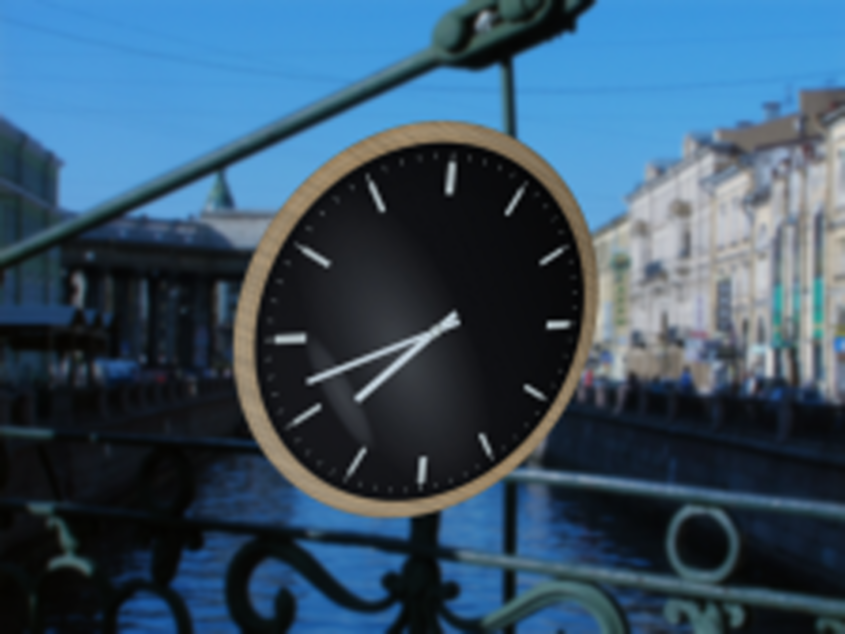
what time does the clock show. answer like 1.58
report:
7.42
